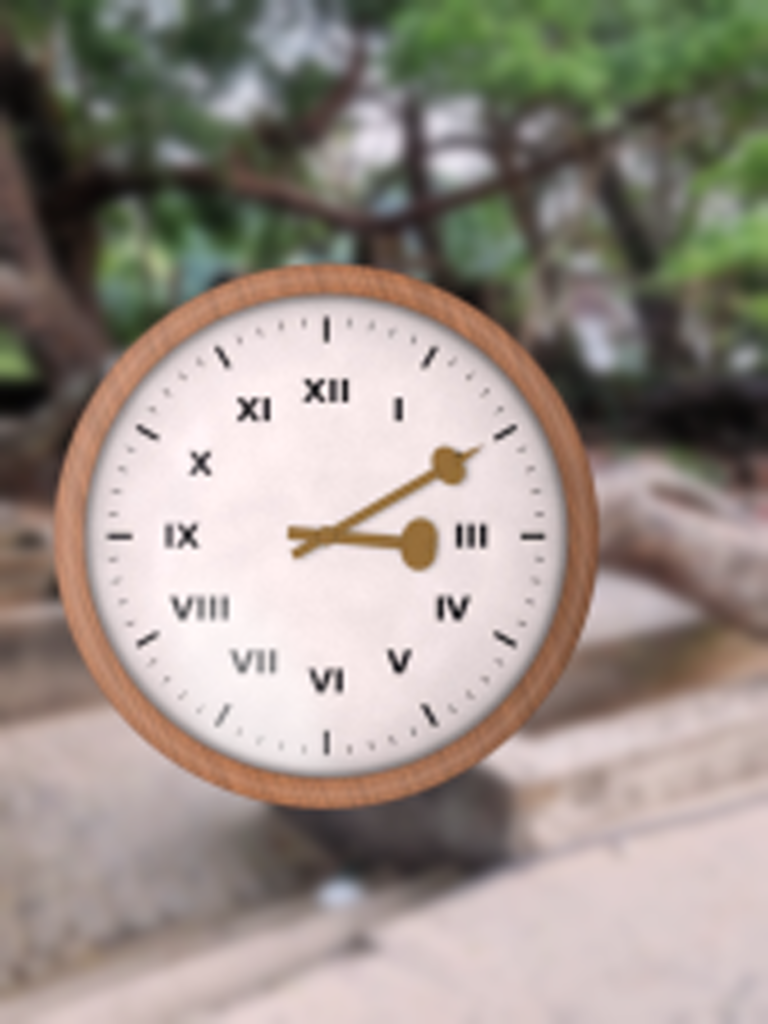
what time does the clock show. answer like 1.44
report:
3.10
